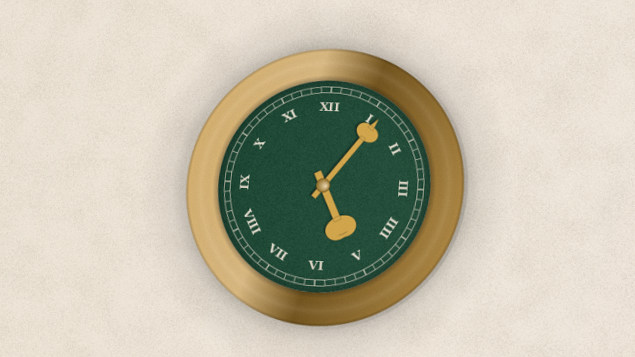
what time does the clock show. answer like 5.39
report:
5.06
